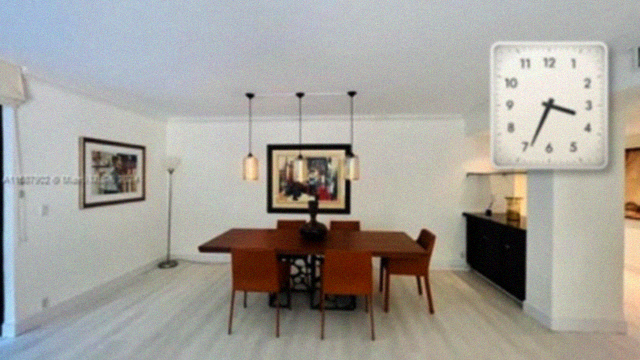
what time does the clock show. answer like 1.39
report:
3.34
